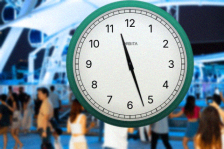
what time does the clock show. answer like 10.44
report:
11.27
